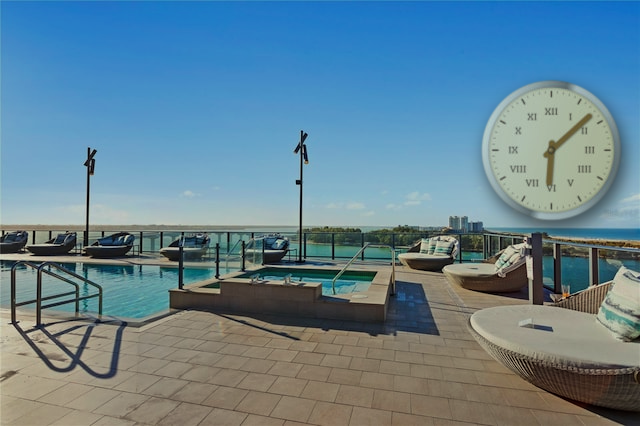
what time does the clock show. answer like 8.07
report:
6.08
